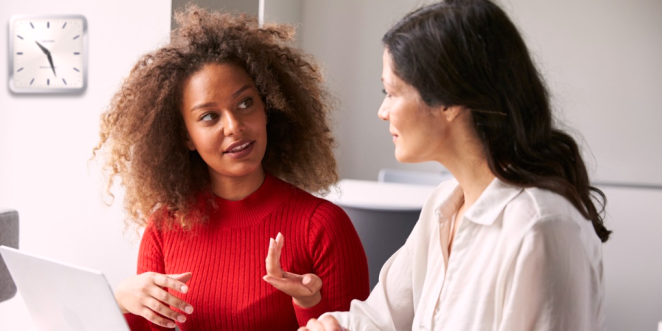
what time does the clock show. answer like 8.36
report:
10.27
